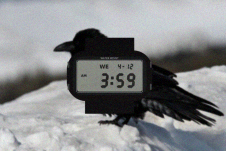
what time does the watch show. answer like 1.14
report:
3.59
